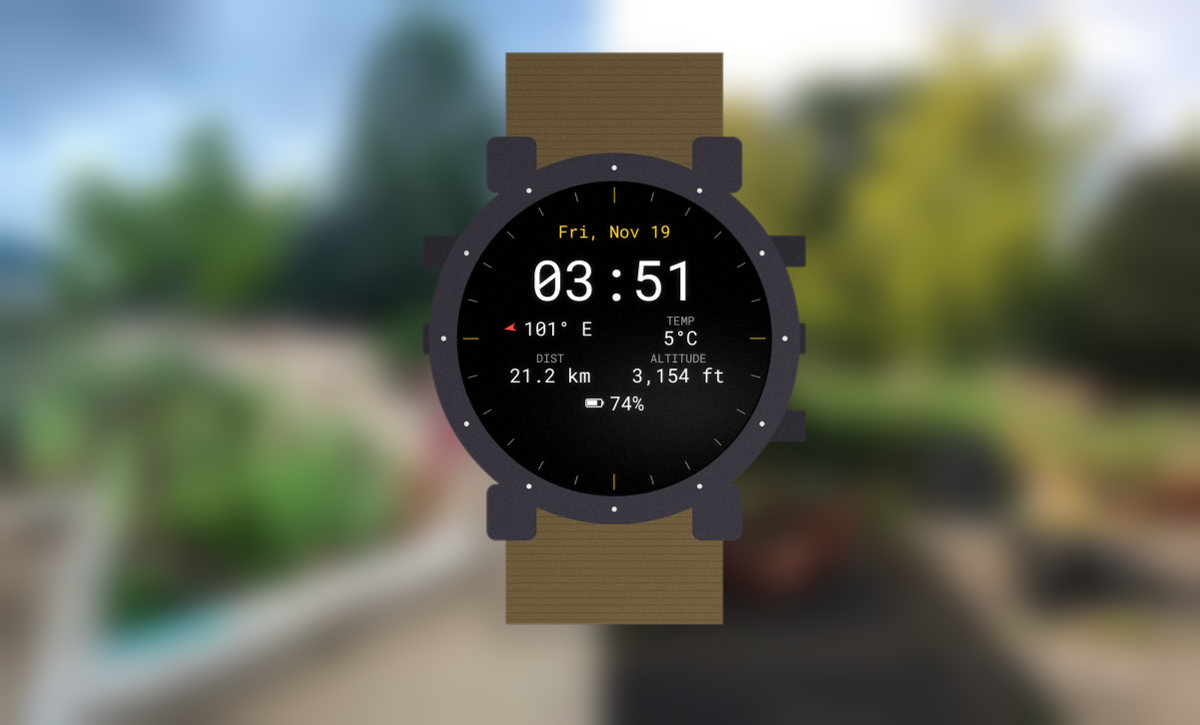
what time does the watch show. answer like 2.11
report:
3.51
